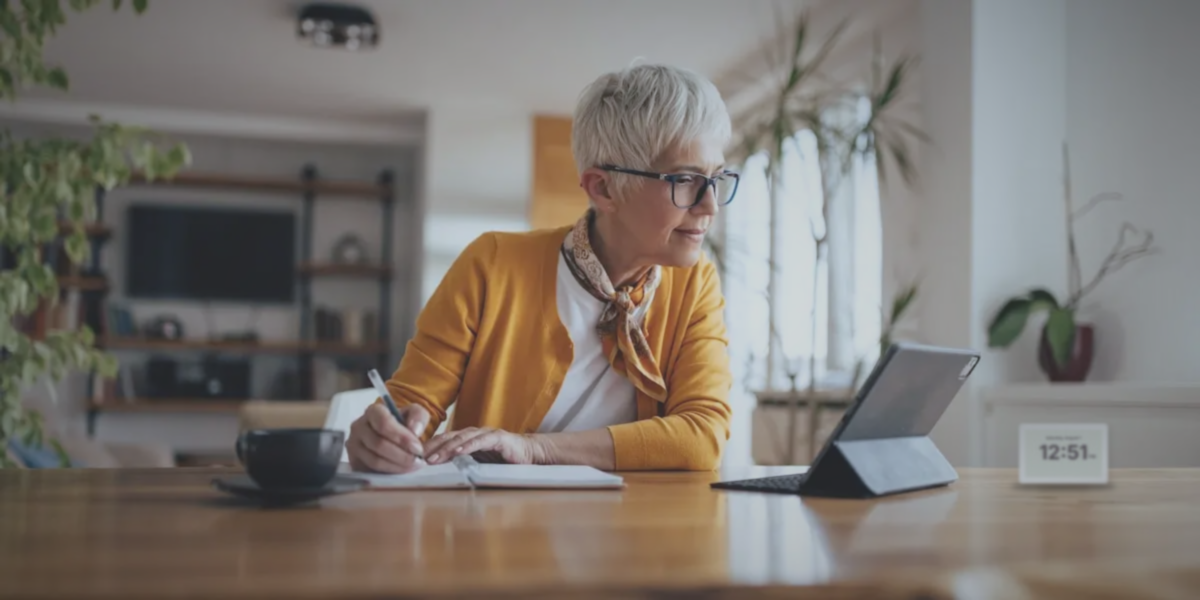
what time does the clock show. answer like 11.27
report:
12.51
